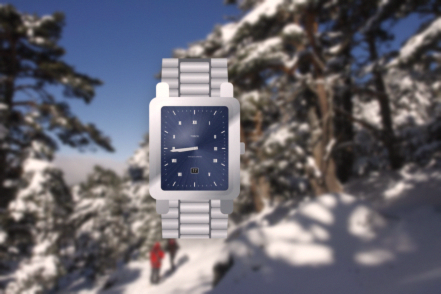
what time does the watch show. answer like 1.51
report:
8.44
